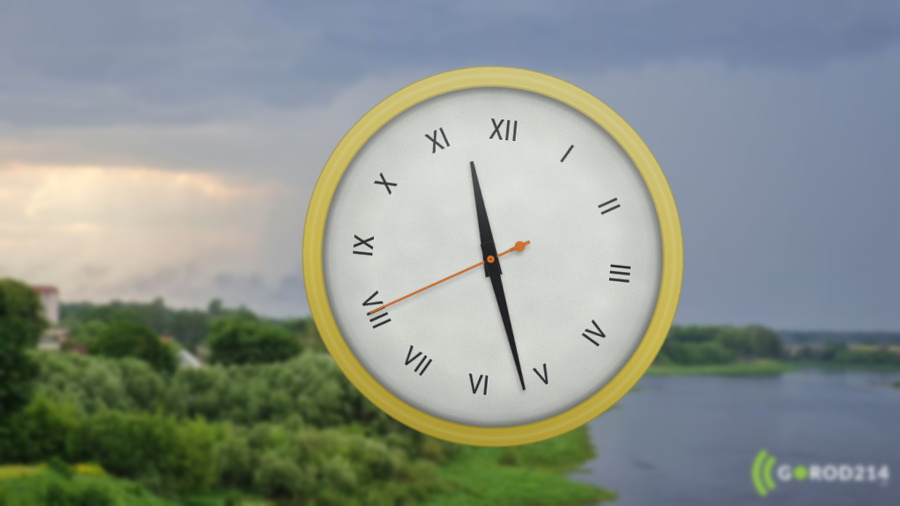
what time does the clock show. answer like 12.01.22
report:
11.26.40
